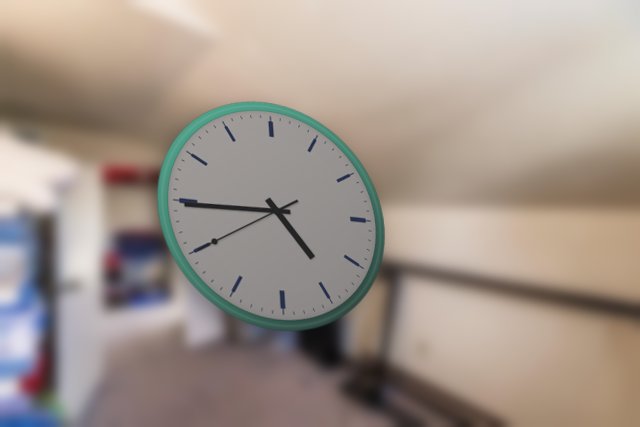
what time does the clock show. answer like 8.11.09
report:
4.44.40
